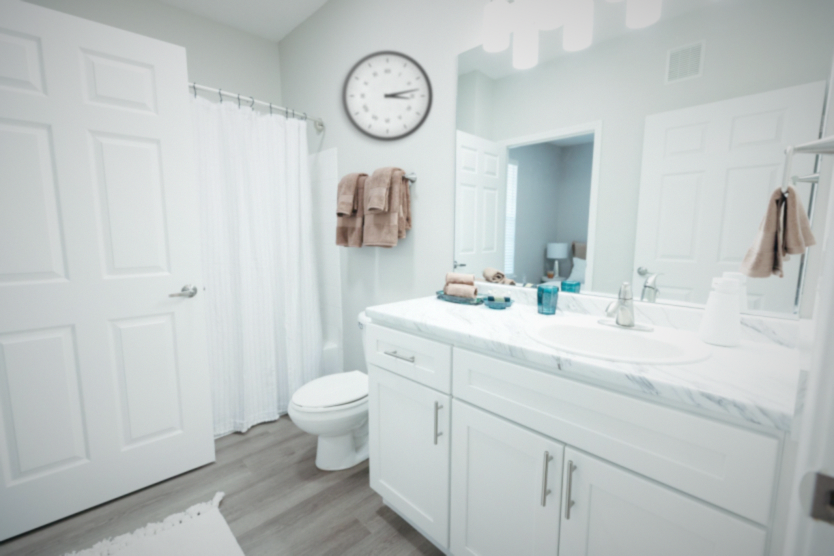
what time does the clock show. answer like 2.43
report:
3.13
